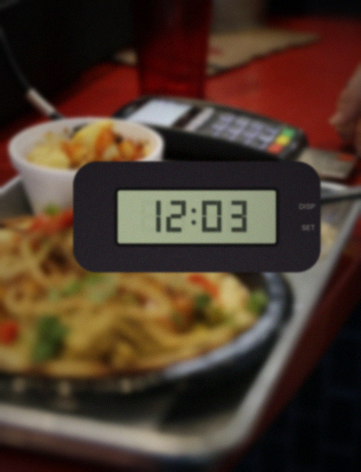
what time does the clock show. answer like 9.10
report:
12.03
